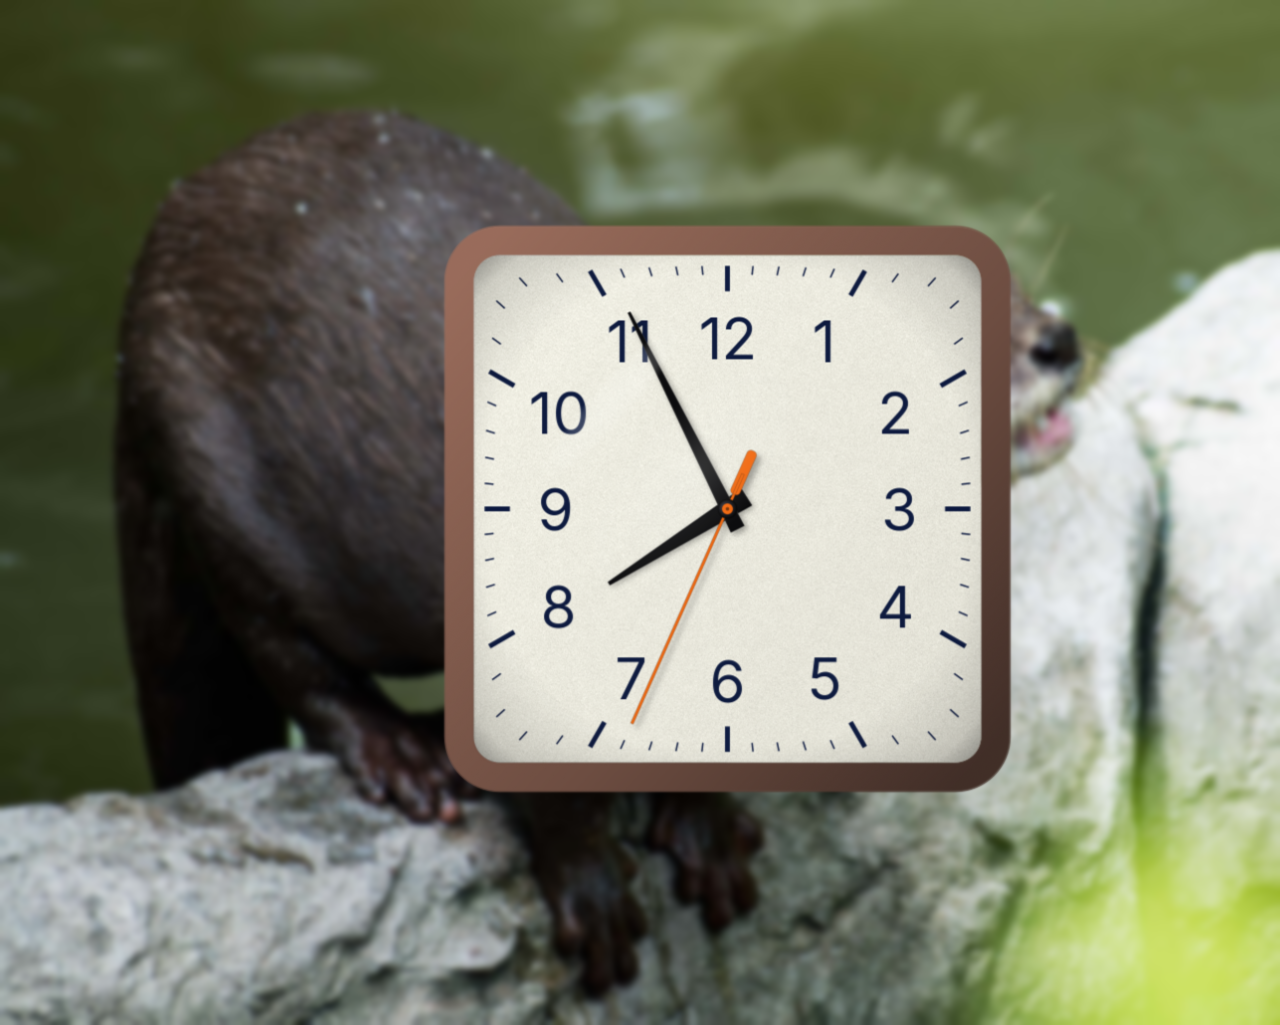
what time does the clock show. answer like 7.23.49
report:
7.55.34
